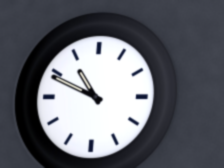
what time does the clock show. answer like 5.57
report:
10.49
